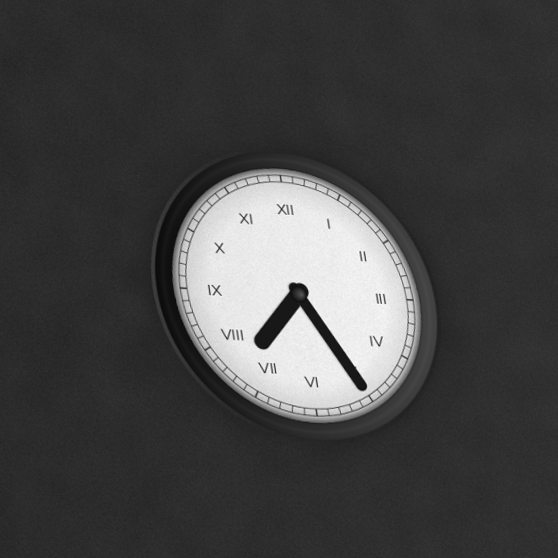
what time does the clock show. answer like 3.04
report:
7.25
